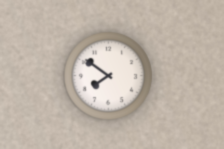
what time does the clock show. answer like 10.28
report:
7.51
